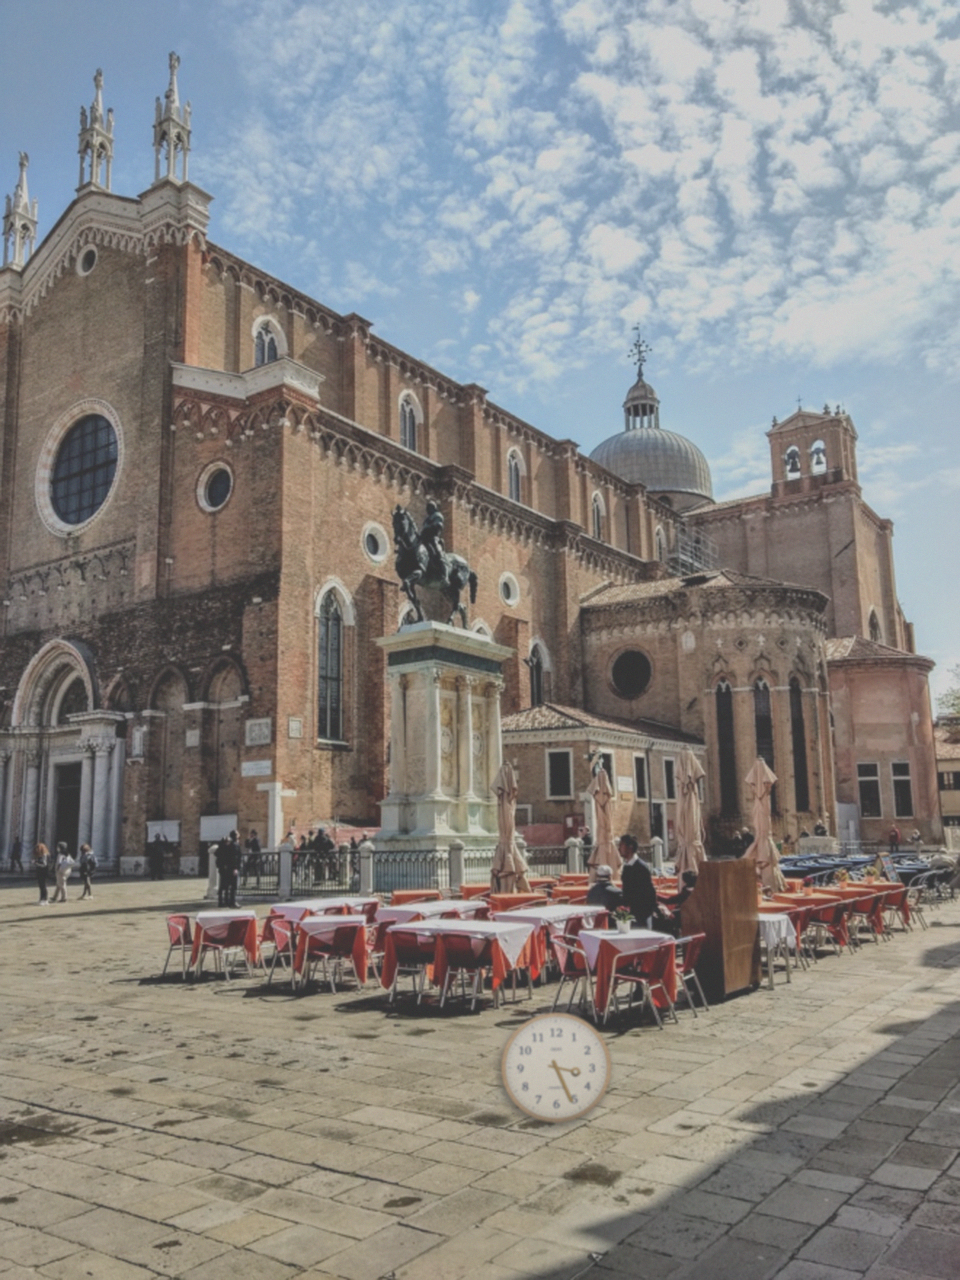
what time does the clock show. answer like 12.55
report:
3.26
